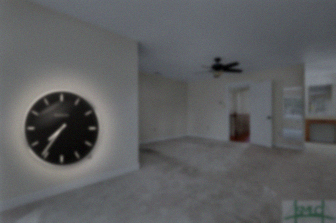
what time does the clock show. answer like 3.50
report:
7.36
